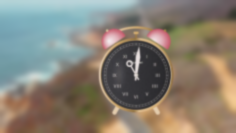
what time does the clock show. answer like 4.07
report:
11.01
